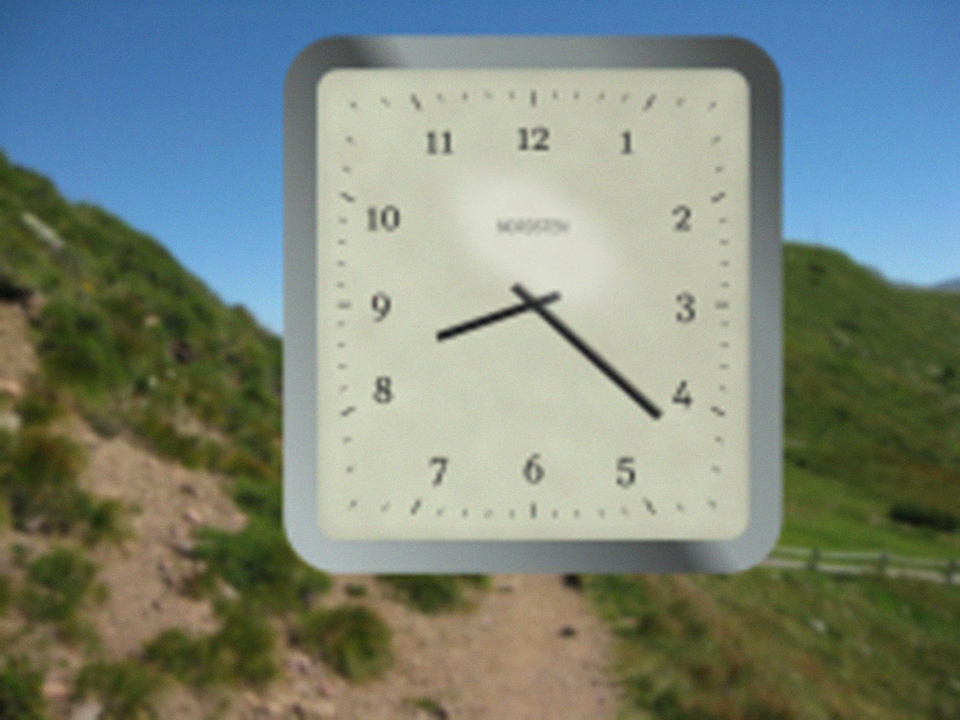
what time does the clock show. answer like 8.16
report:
8.22
